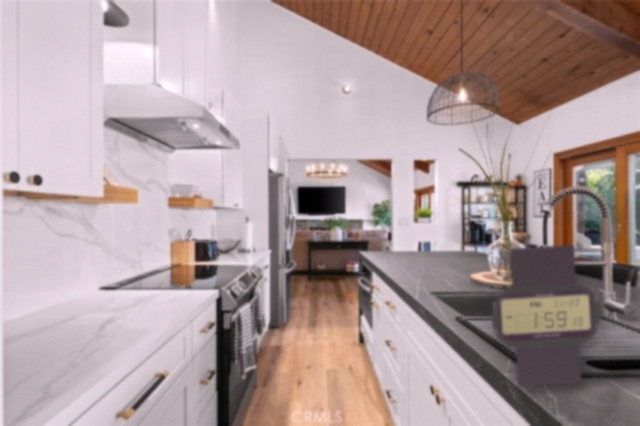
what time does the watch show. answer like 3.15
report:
1.59
